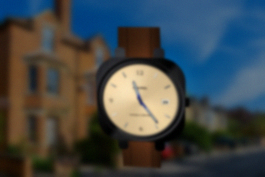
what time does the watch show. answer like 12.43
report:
11.24
